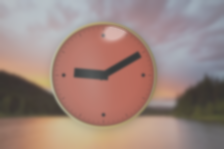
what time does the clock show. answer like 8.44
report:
9.10
